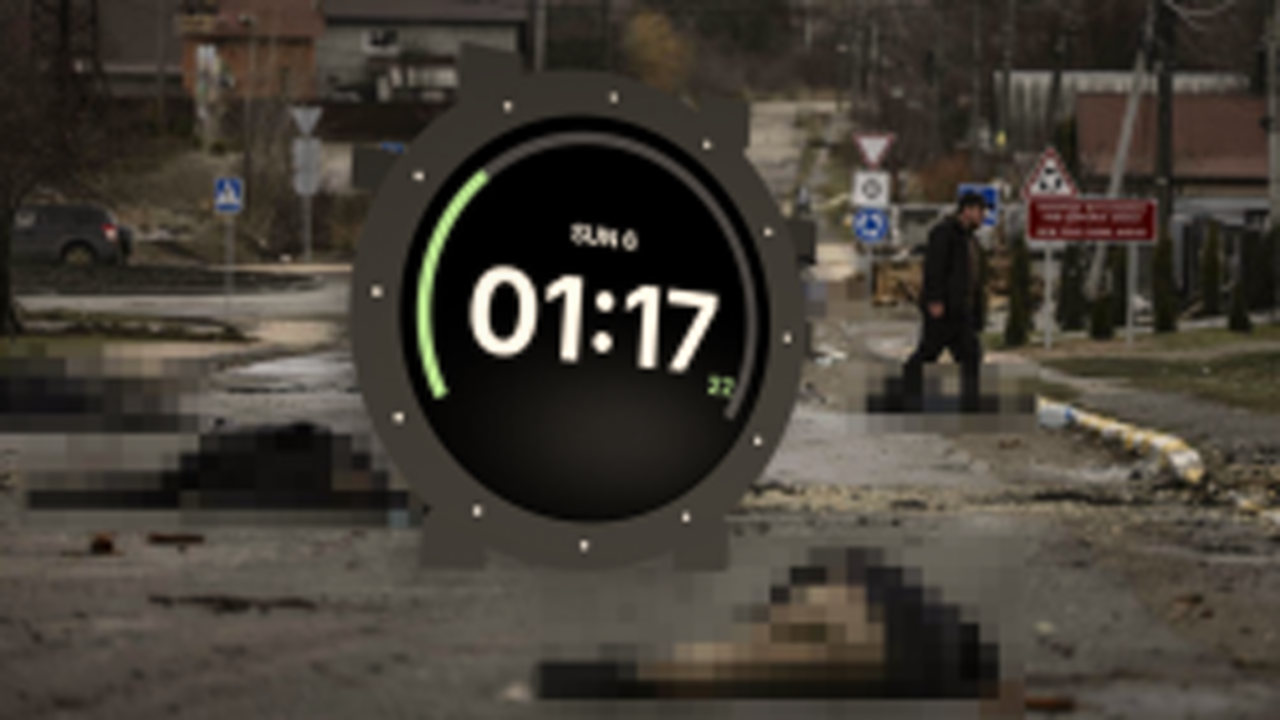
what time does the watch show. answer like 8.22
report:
1.17
